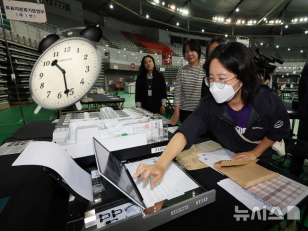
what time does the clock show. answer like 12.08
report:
10.27
